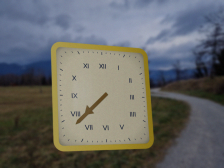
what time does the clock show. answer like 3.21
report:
7.38
